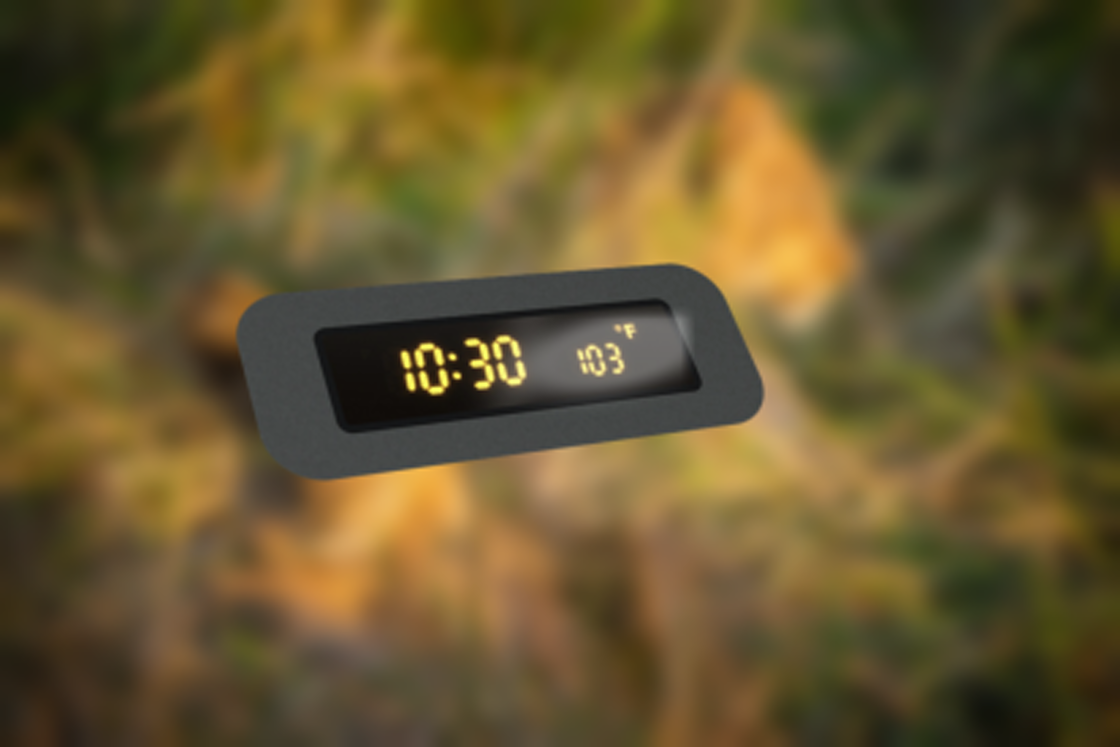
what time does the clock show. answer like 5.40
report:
10.30
